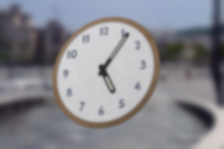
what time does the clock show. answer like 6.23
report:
5.06
